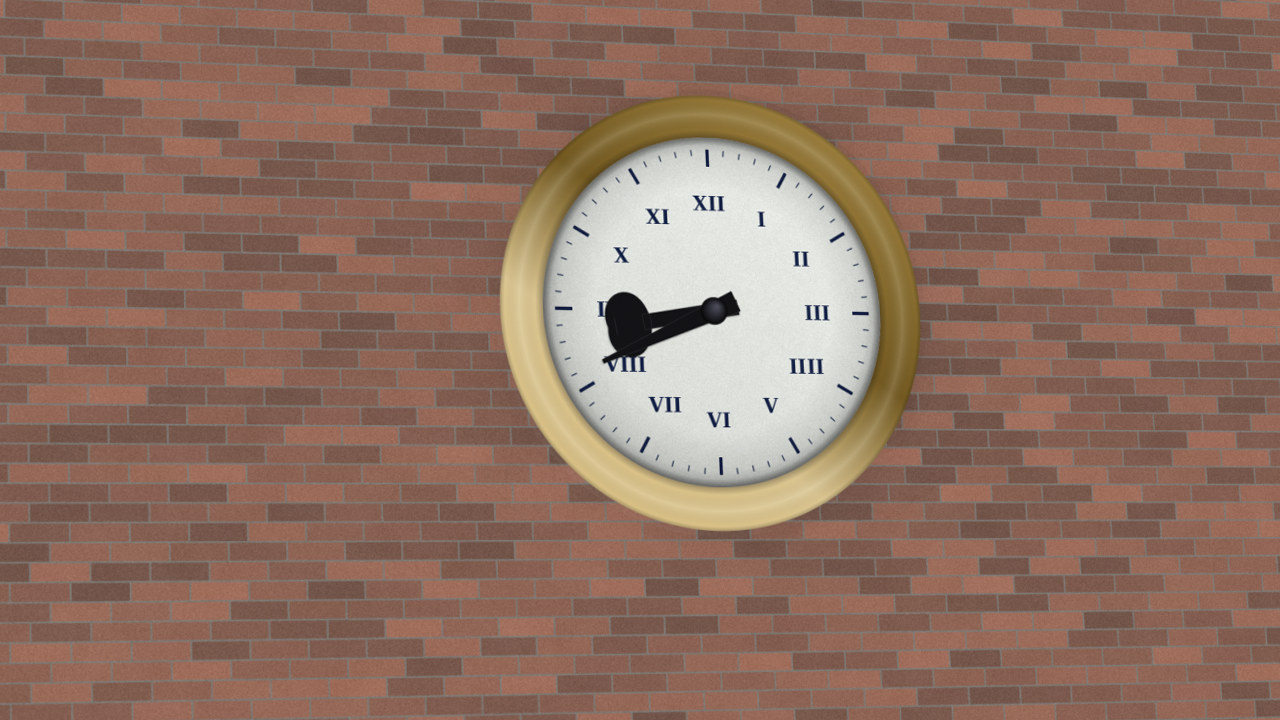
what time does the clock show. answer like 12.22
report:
8.41
